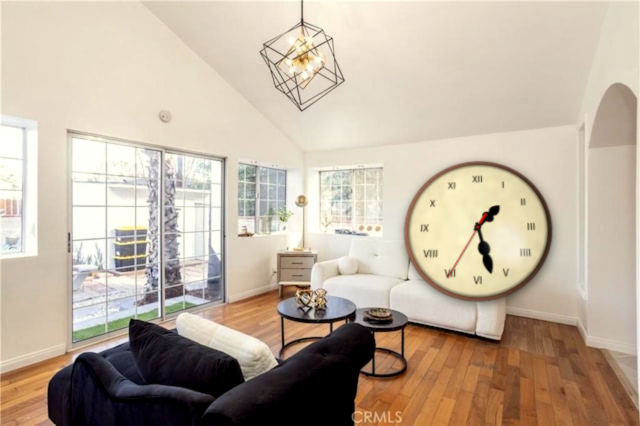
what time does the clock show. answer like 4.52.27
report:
1.27.35
